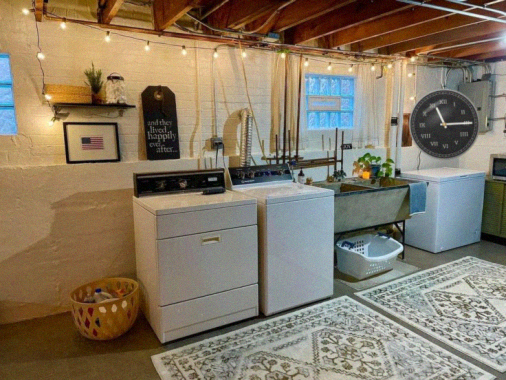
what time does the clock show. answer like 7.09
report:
11.15
